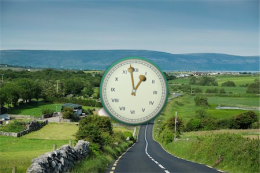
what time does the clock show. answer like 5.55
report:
12.58
